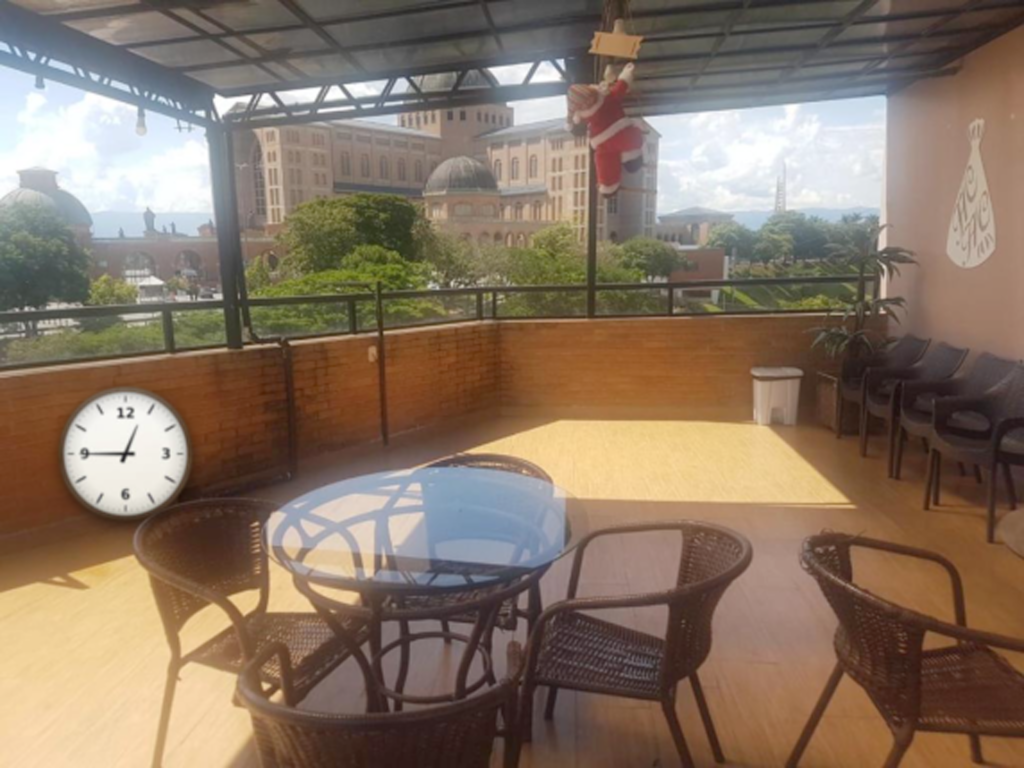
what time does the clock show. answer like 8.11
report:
12.45
